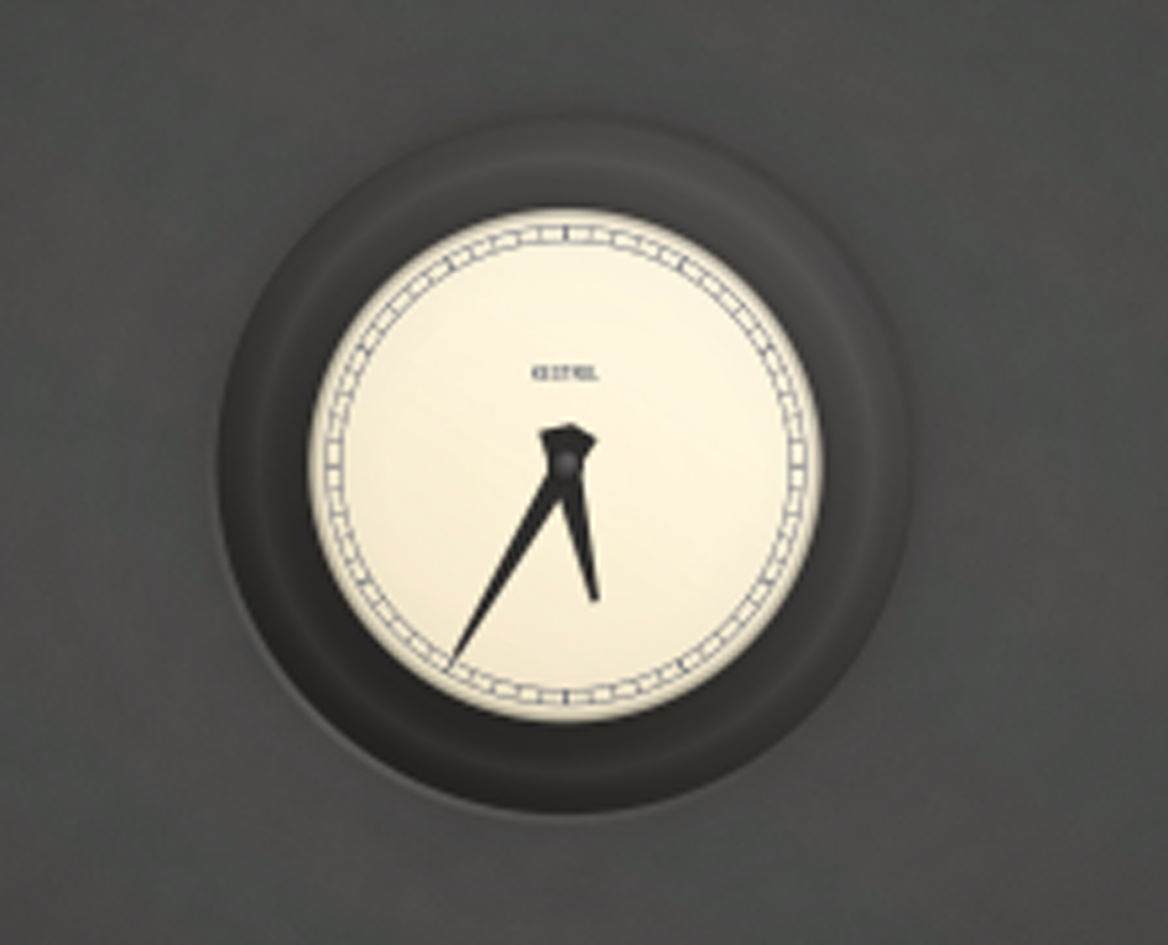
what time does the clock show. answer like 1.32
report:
5.35
